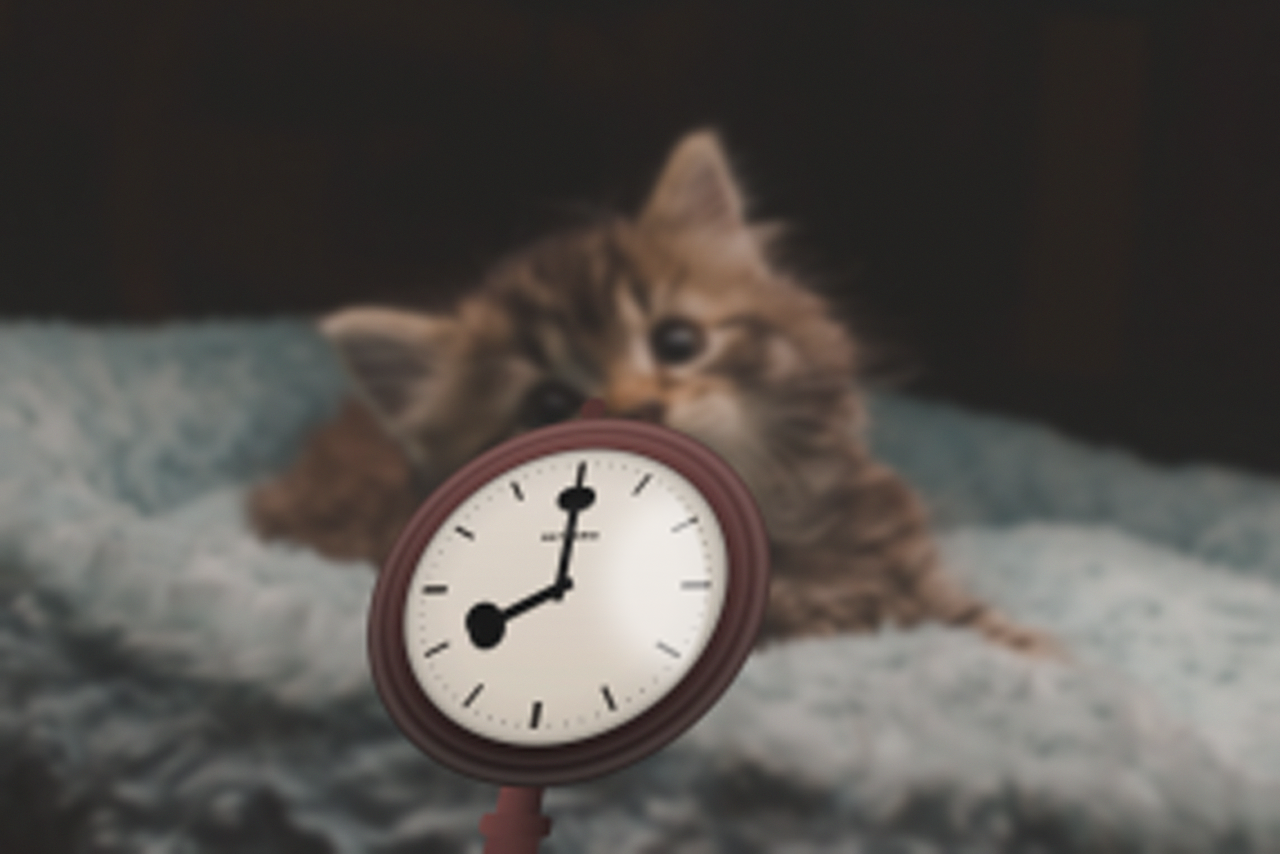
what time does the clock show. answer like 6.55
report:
8.00
